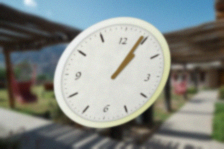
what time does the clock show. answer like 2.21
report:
1.04
